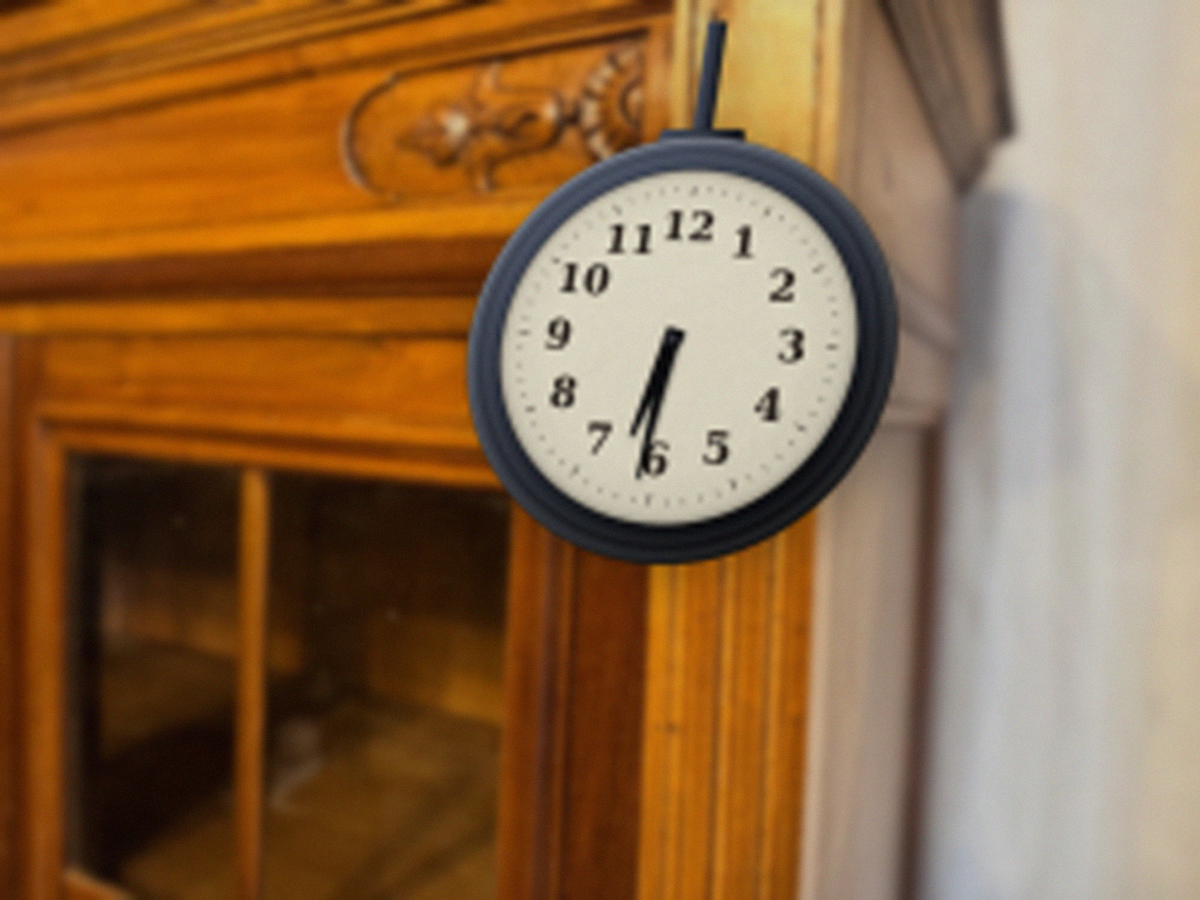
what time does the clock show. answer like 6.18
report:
6.31
